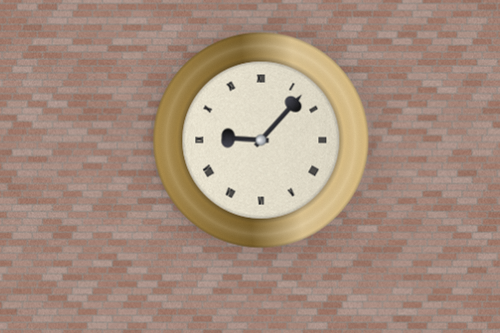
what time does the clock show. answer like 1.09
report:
9.07
